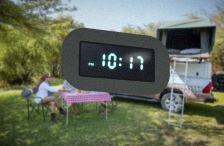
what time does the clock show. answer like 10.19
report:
10.17
